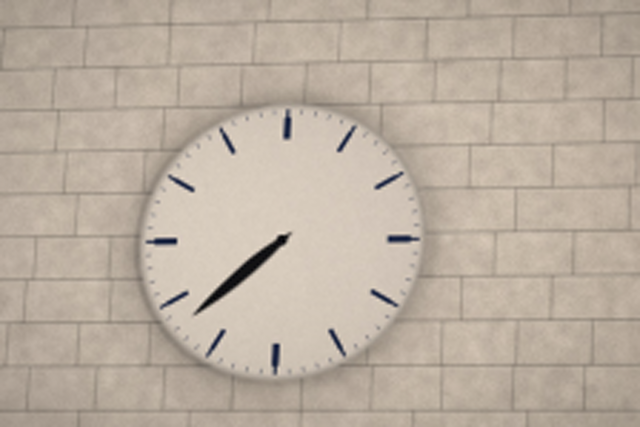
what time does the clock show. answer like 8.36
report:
7.38
